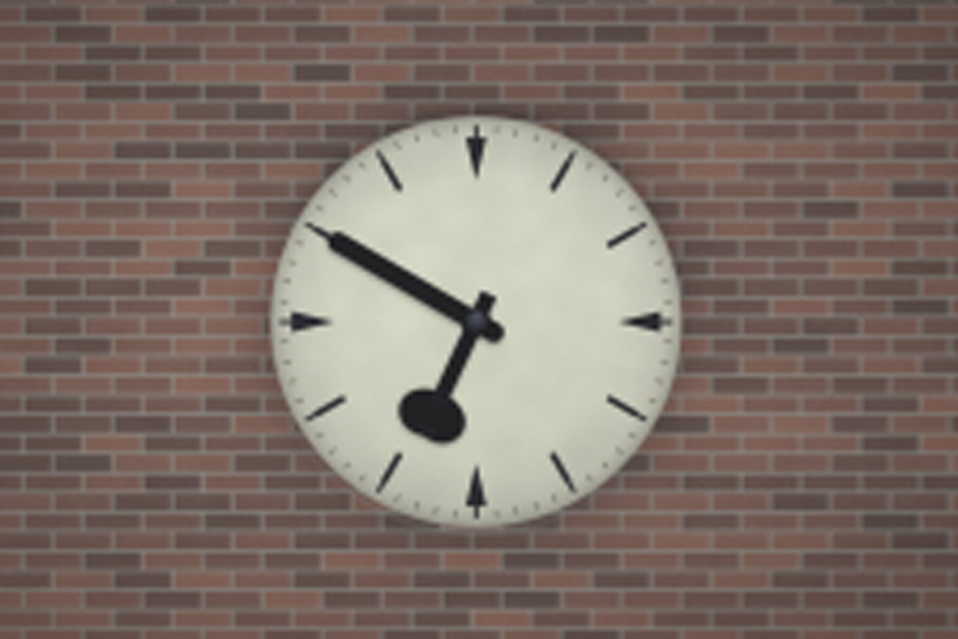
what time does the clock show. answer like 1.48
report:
6.50
